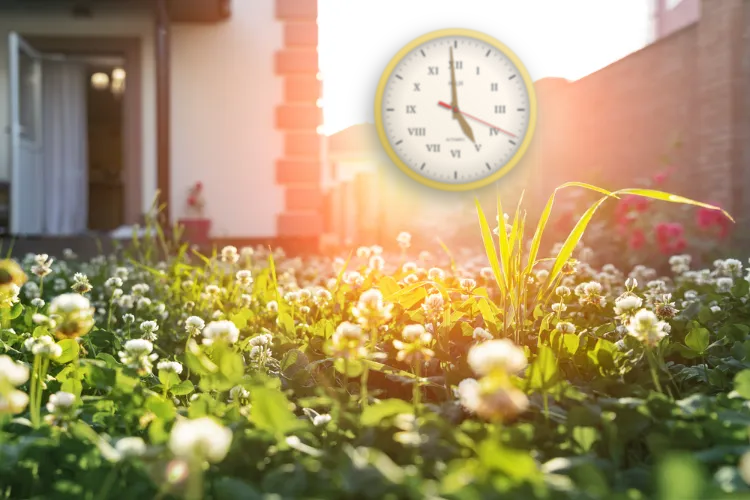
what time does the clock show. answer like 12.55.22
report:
4.59.19
